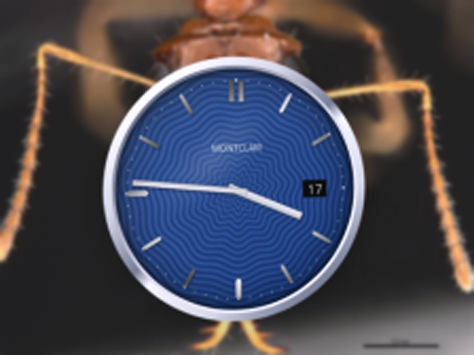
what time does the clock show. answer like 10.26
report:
3.46
